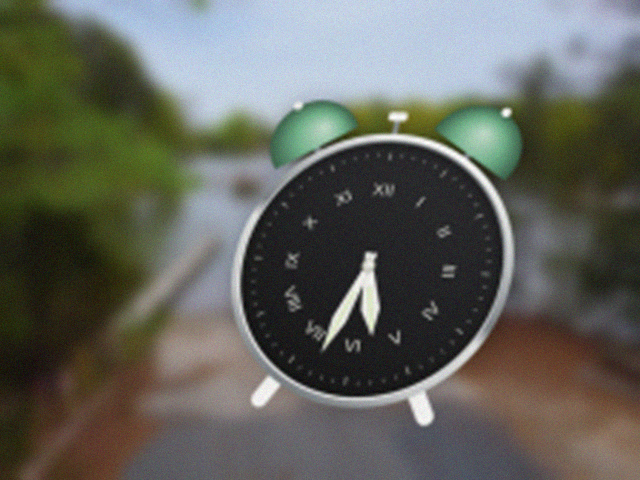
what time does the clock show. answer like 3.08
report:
5.33
